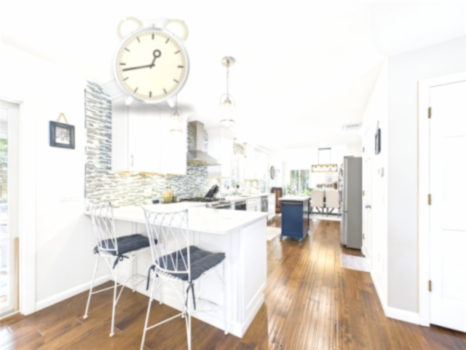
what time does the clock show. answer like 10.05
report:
12.43
